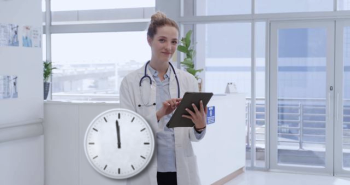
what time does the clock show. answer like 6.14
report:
11.59
